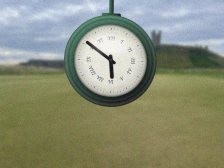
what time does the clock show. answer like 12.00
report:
5.51
